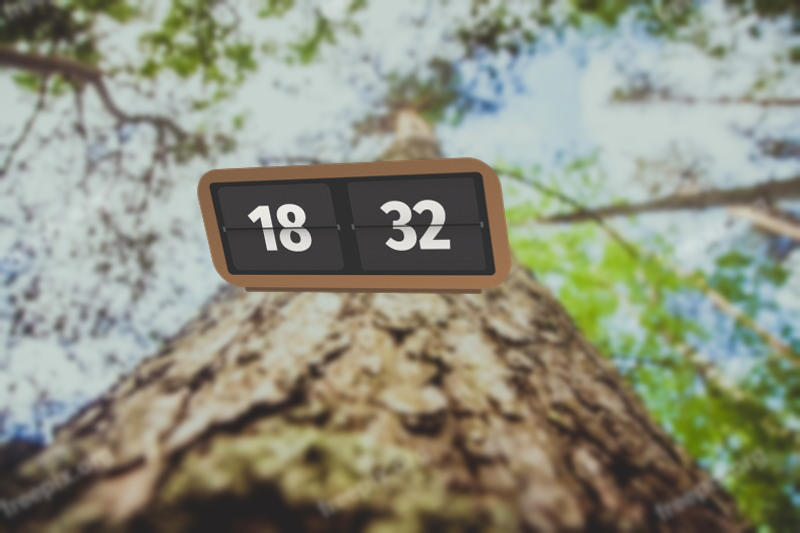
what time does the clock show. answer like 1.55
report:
18.32
